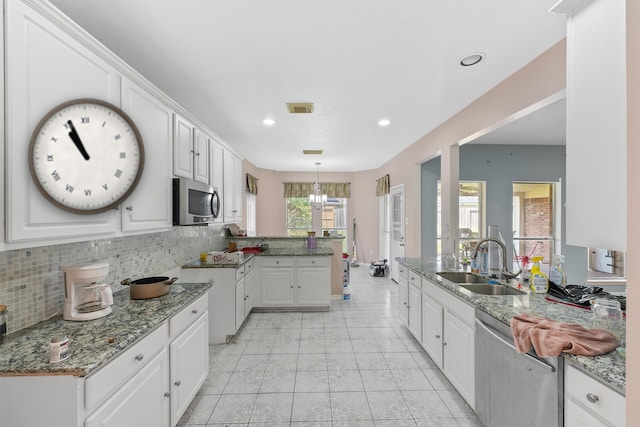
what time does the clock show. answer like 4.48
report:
10.56
